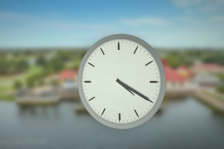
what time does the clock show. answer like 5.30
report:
4.20
